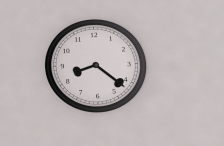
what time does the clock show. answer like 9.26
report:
8.22
